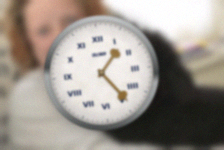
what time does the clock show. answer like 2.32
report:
1.24
